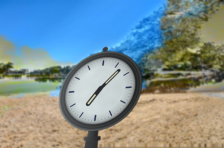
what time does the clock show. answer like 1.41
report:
7.07
